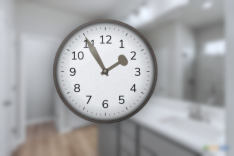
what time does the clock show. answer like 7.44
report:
1.55
